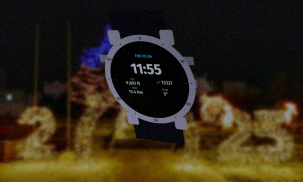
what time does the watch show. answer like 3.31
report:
11.55
